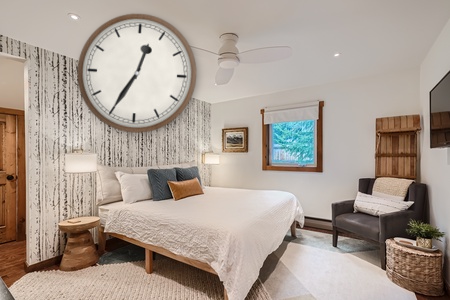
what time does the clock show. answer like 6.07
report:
12.35
